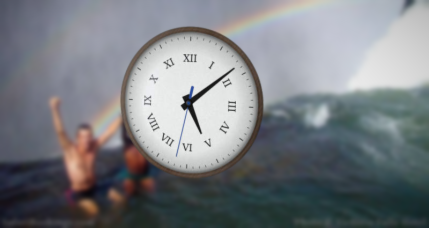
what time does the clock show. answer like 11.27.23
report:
5.08.32
